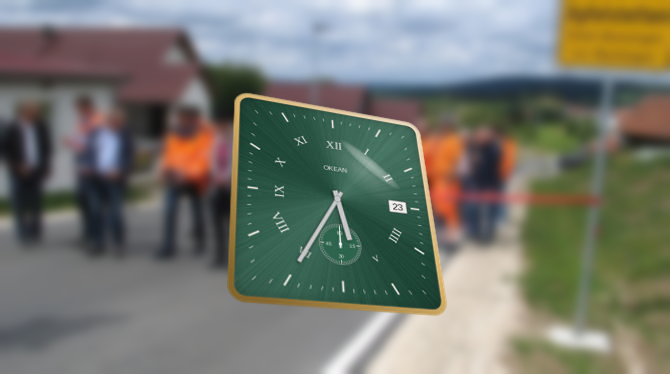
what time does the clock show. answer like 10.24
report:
5.35
